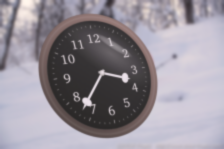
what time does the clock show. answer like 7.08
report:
3.37
